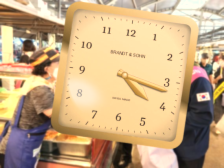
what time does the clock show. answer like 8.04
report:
4.17
